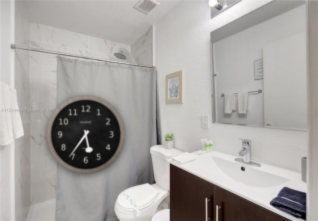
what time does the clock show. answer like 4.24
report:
5.36
